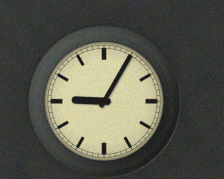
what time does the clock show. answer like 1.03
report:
9.05
